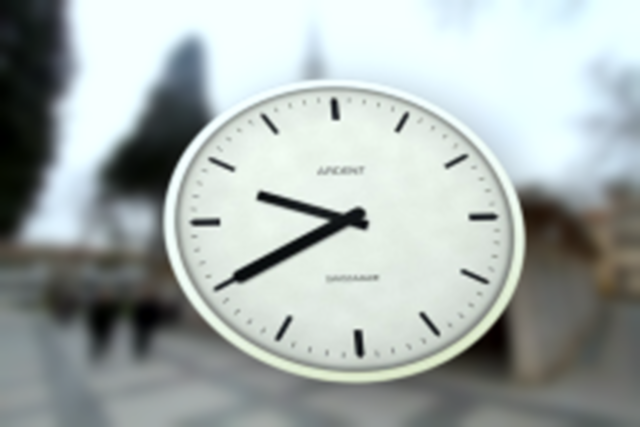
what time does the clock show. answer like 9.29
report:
9.40
